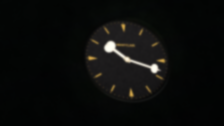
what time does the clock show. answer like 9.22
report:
10.18
